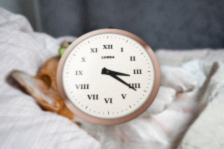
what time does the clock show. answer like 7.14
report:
3.21
